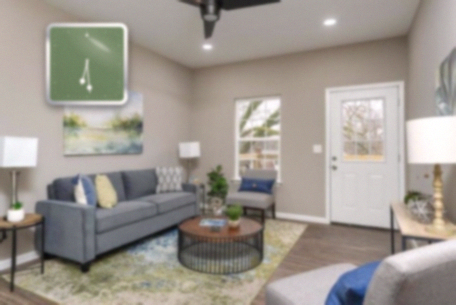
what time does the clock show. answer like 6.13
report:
6.29
